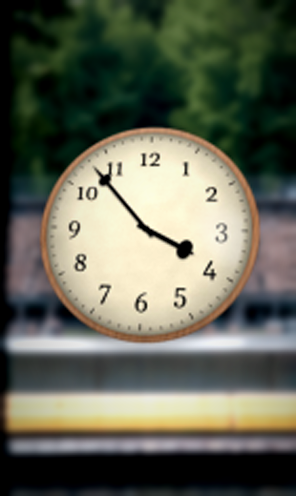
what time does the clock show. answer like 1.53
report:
3.53
